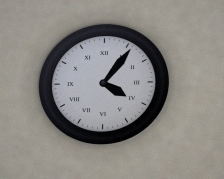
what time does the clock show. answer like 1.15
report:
4.06
